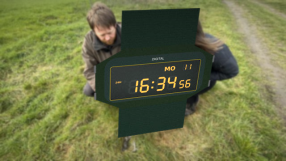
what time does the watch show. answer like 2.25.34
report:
16.34.56
